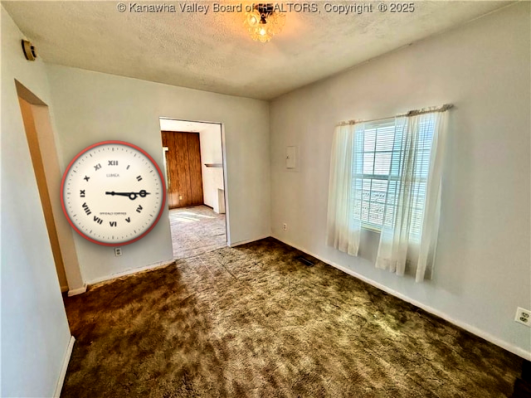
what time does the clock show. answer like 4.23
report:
3.15
